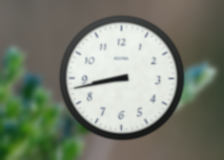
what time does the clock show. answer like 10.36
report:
8.43
